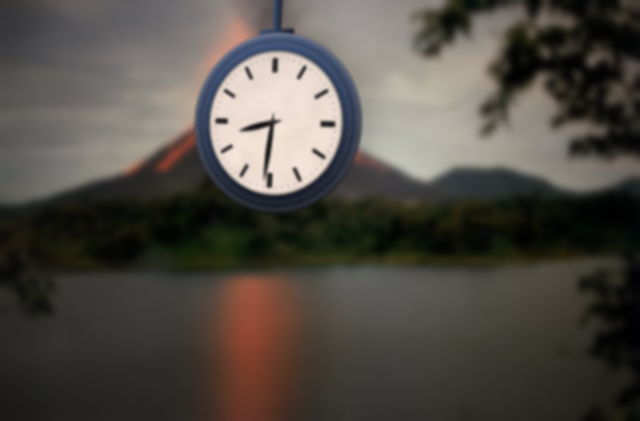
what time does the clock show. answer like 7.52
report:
8.31
